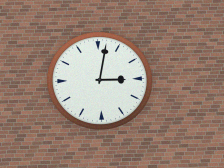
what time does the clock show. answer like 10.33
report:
3.02
